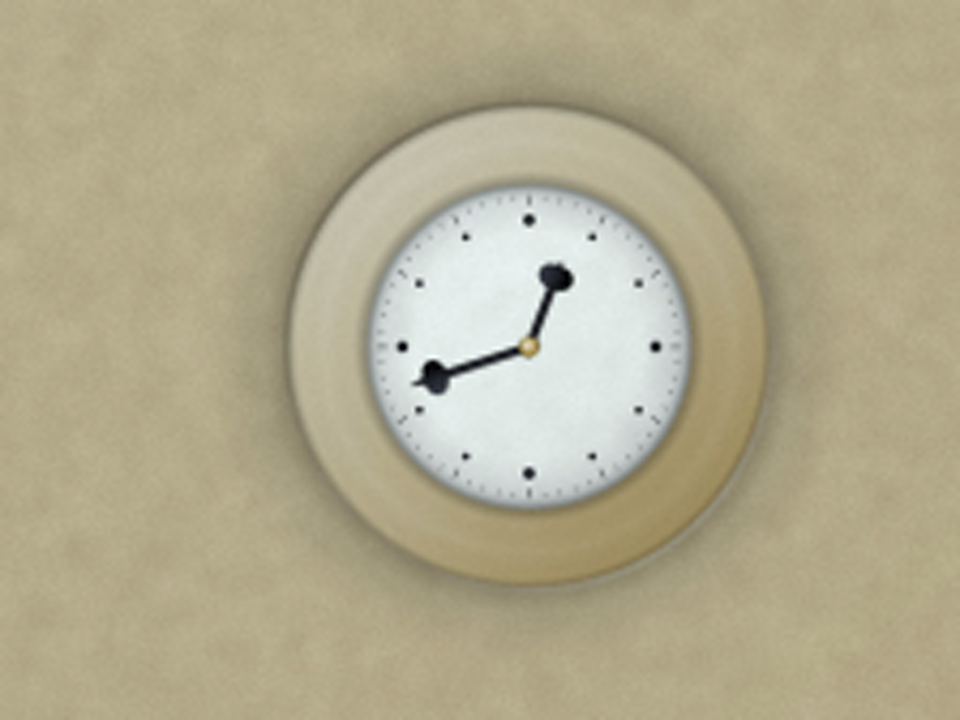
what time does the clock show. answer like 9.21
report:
12.42
